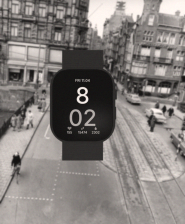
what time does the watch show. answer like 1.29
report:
8.02
